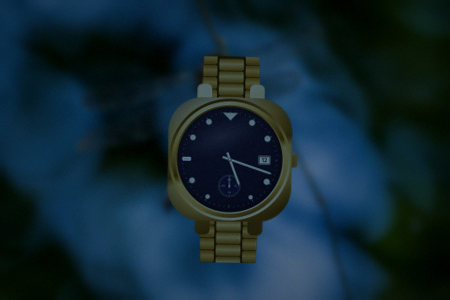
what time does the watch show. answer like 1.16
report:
5.18
